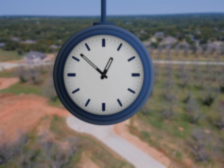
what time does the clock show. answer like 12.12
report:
12.52
